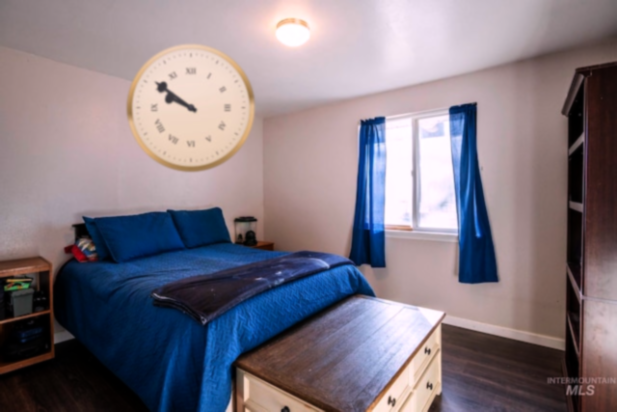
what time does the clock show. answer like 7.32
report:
9.51
